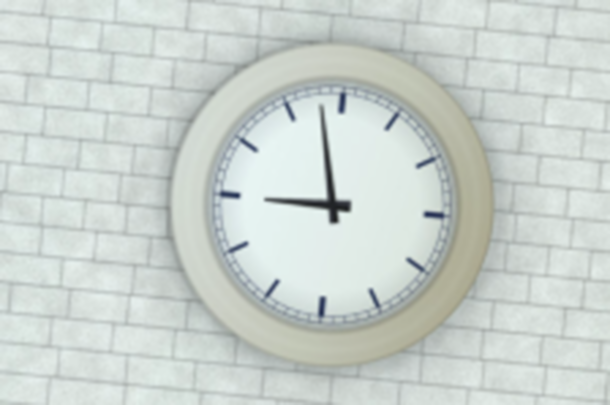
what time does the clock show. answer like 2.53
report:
8.58
